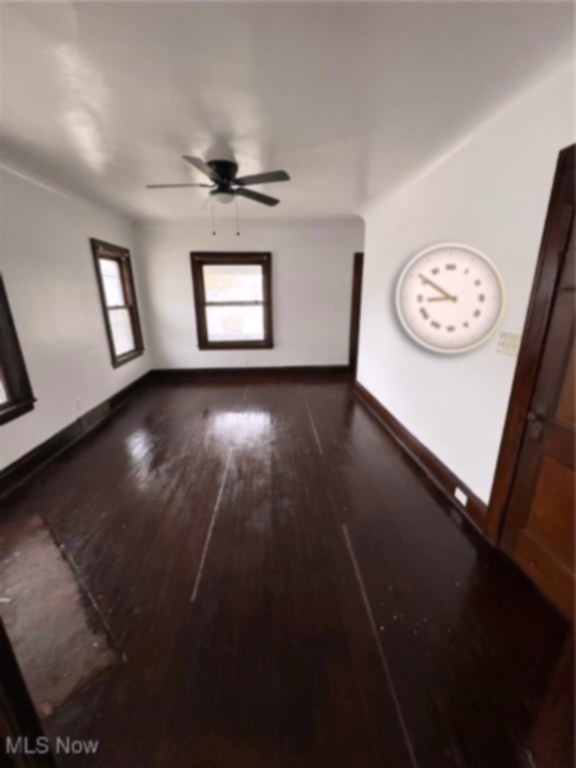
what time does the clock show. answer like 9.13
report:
8.51
